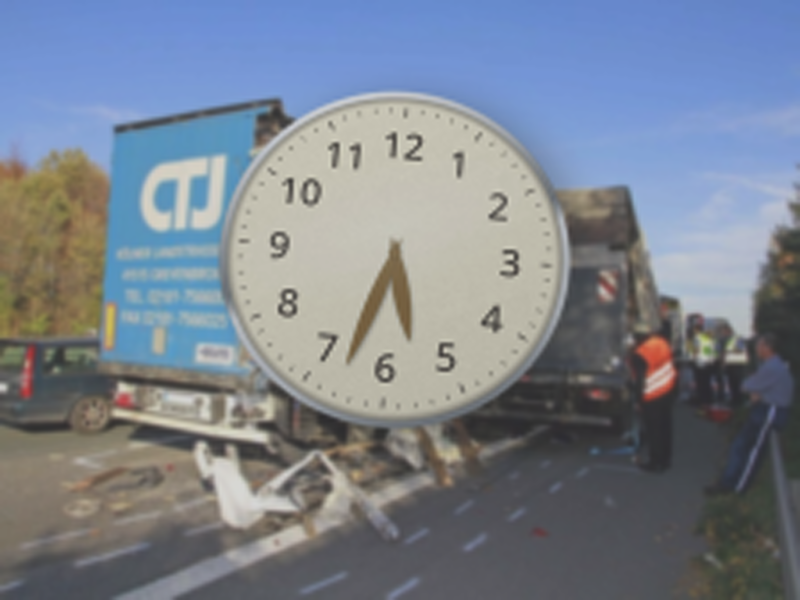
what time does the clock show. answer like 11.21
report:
5.33
